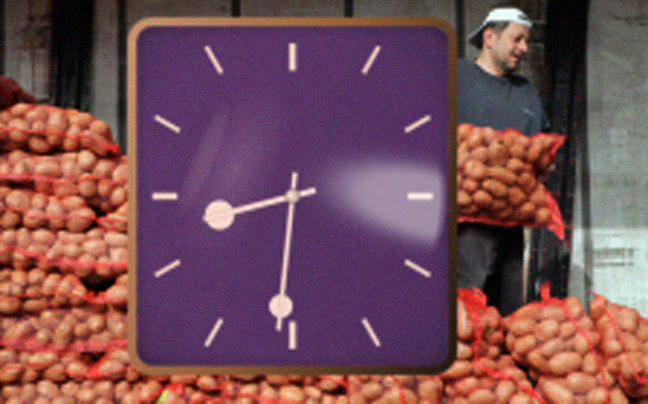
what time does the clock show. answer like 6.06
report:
8.31
